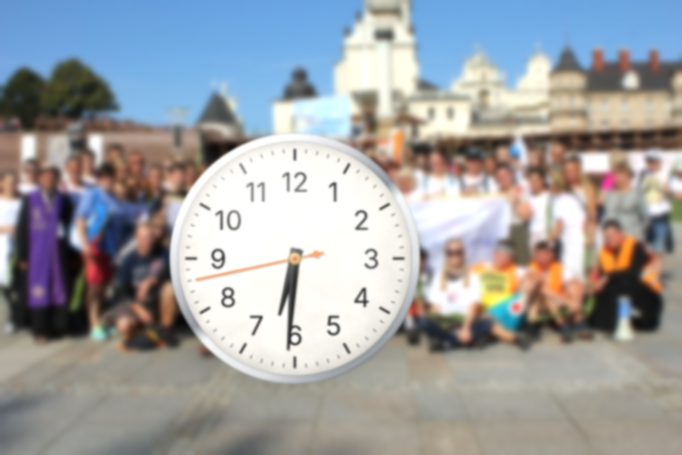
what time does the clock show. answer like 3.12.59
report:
6.30.43
